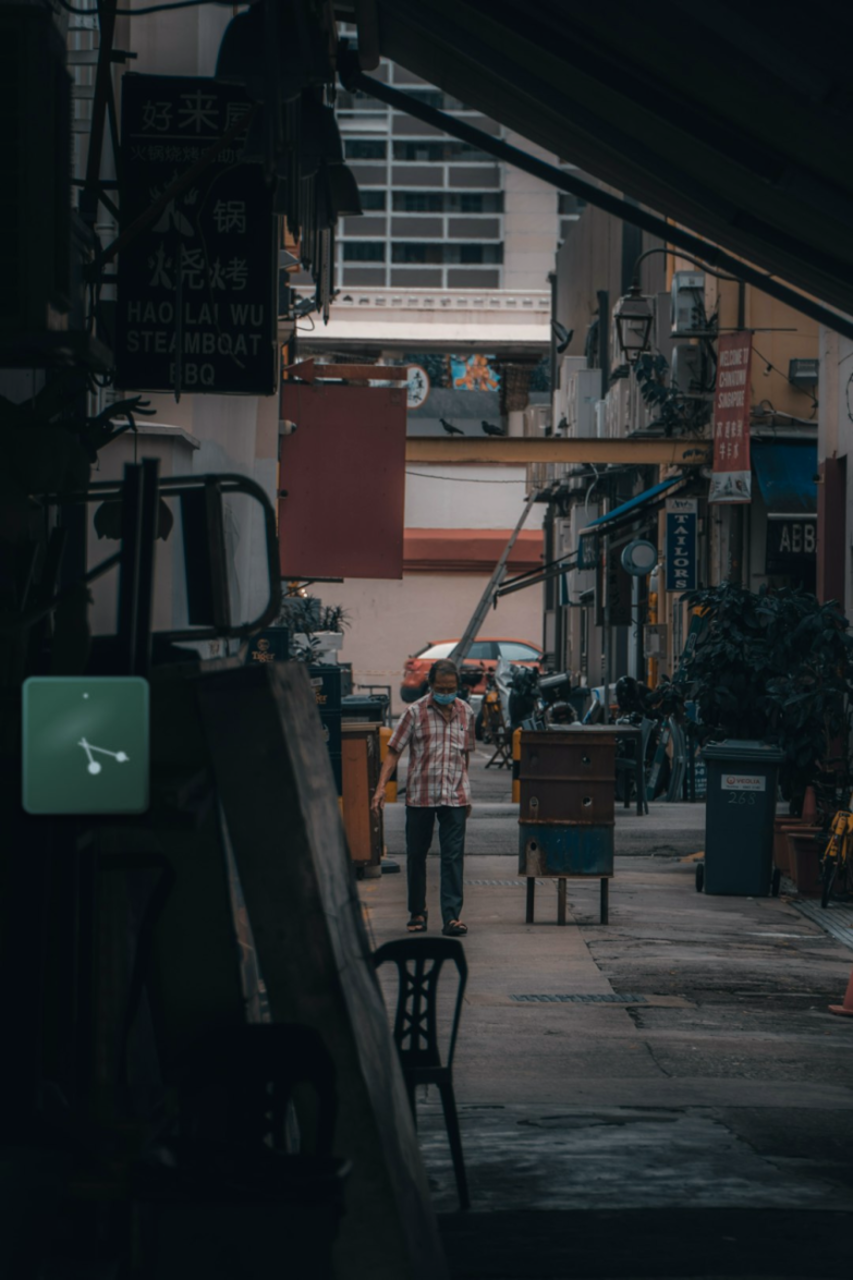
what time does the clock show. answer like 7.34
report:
5.18
